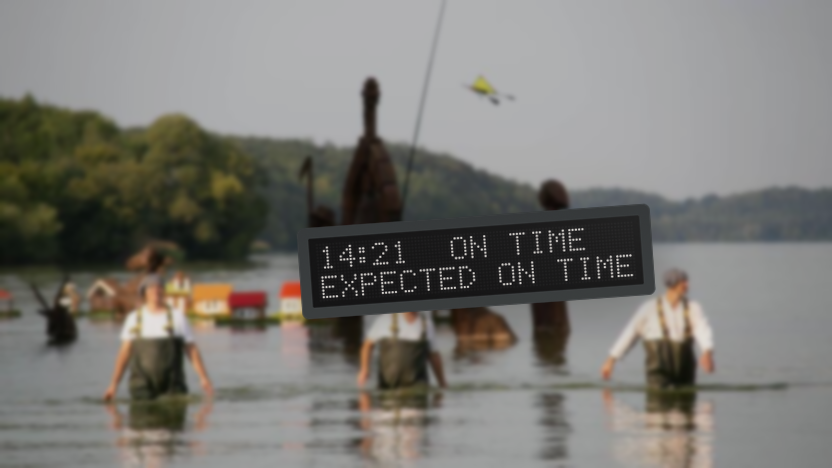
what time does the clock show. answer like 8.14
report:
14.21
